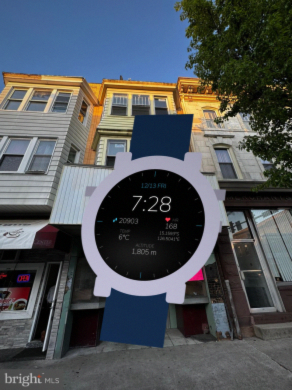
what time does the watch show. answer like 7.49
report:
7.28
